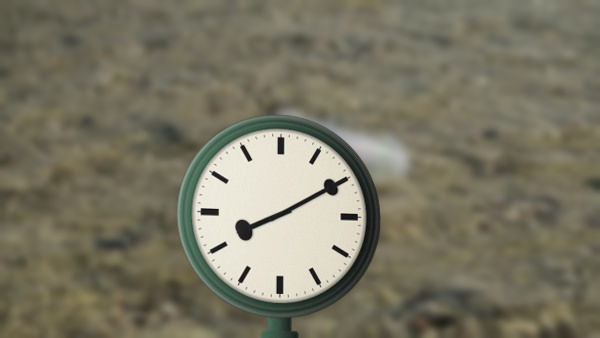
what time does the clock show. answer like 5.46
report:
8.10
